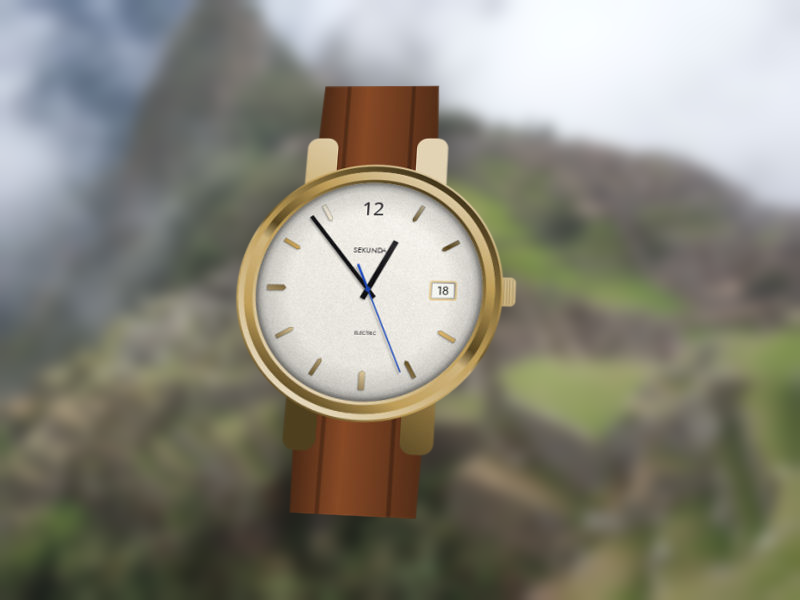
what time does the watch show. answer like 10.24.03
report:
12.53.26
